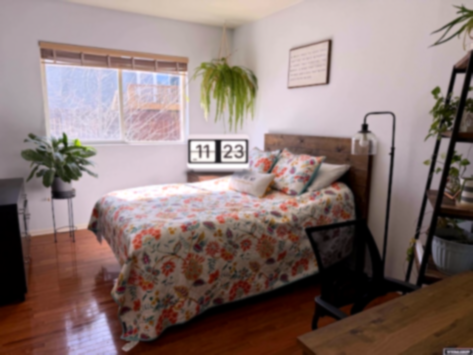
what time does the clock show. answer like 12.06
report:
11.23
